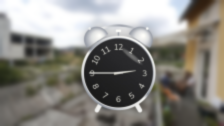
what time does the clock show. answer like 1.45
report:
2.45
